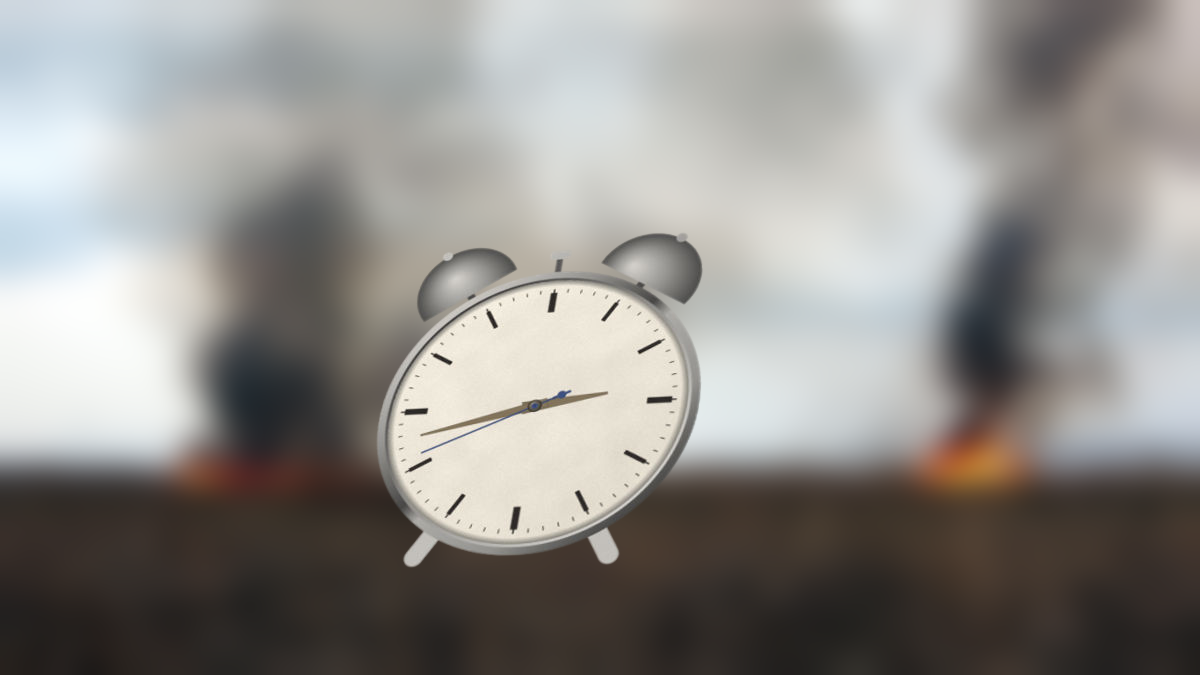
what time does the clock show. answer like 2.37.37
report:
2.42.41
